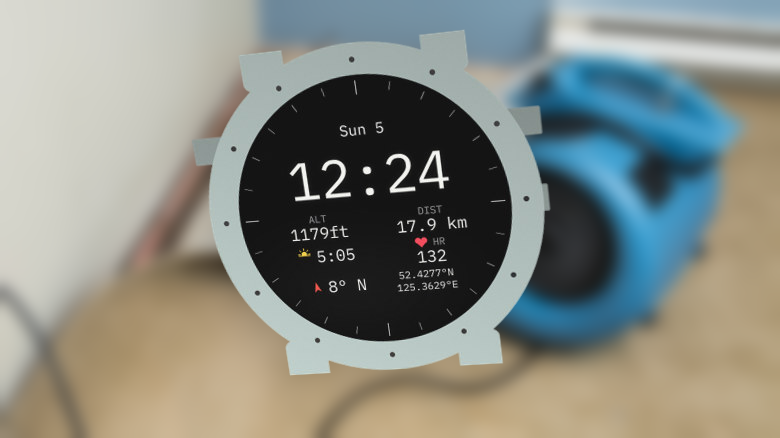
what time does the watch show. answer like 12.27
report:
12.24
